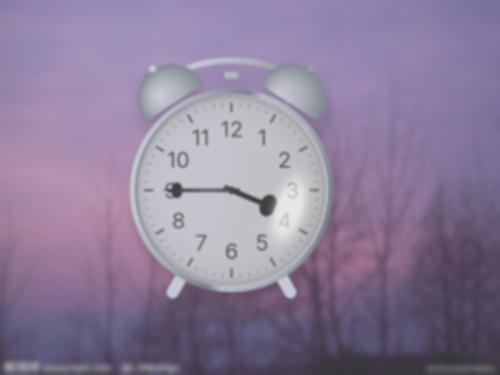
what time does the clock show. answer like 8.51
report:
3.45
